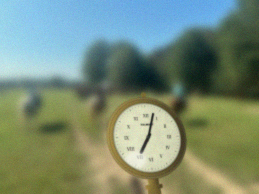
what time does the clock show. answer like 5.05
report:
7.03
